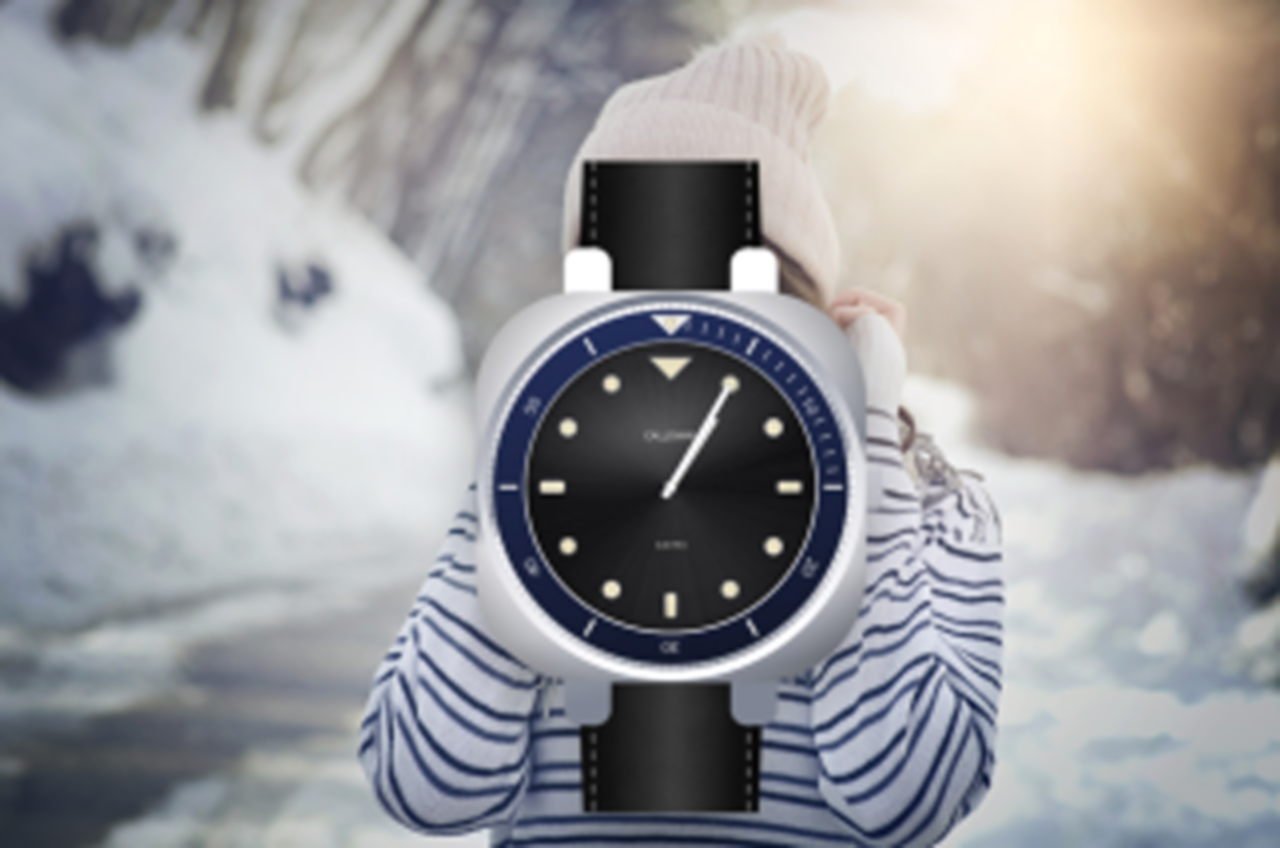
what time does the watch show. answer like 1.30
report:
1.05
